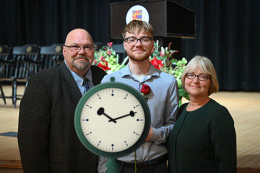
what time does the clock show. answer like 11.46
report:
10.12
